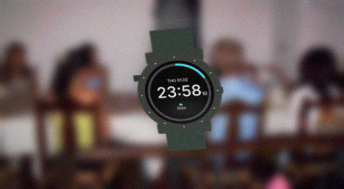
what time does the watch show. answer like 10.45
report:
23.58
